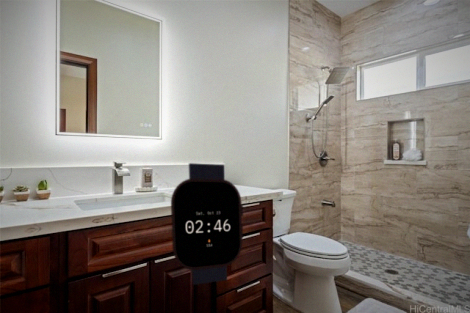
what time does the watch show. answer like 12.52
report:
2.46
